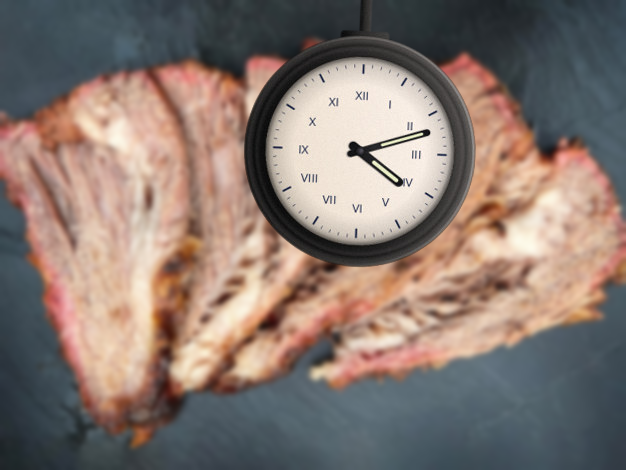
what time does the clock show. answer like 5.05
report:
4.12
